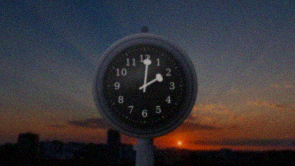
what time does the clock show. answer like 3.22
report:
2.01
